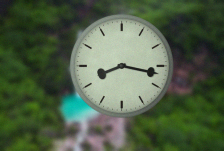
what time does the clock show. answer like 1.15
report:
8.17
